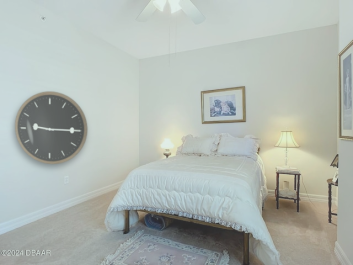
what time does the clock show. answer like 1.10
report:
9.15
